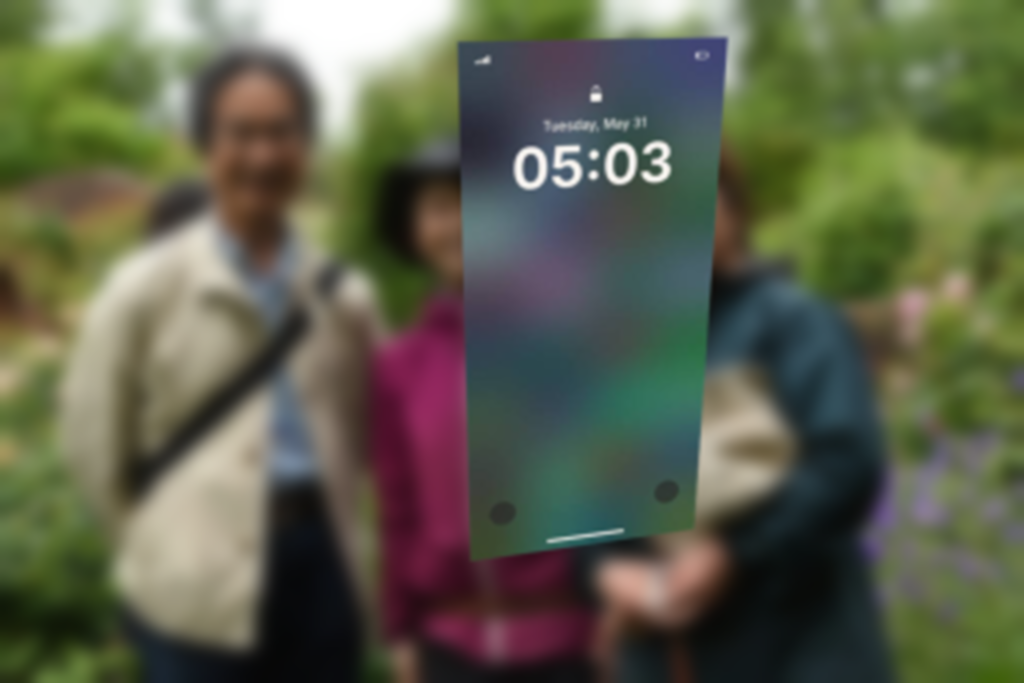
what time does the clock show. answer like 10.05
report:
5.03
